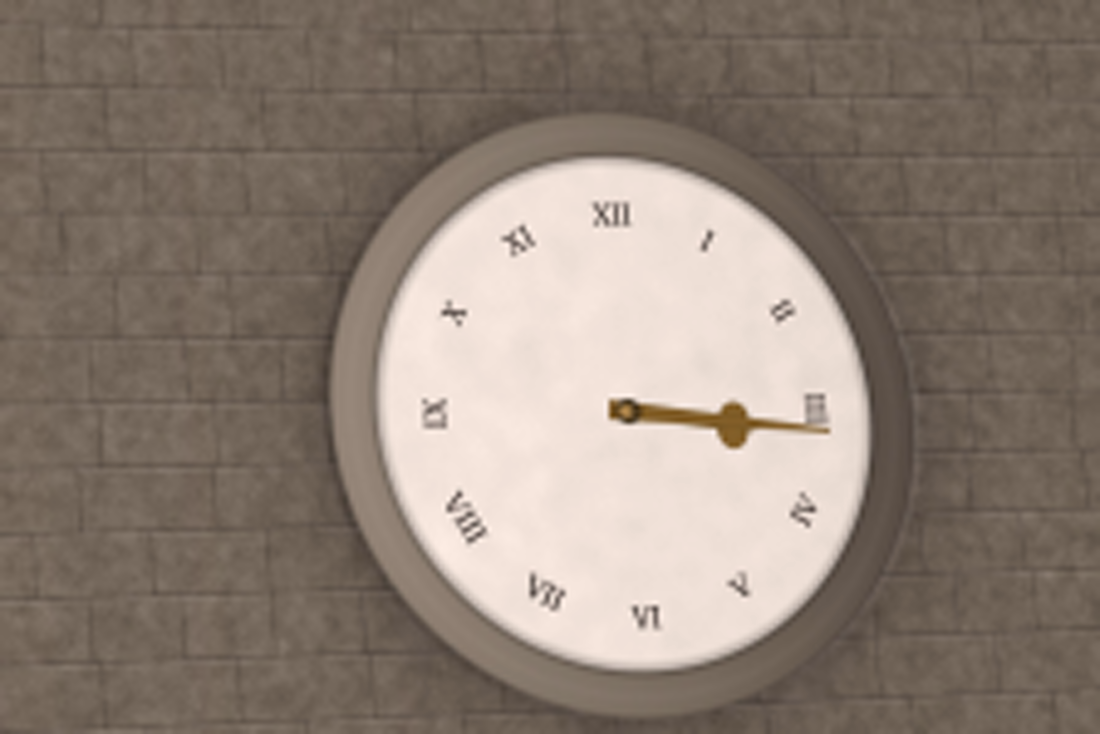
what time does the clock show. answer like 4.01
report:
3.16
